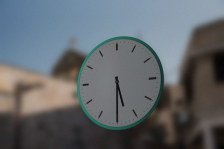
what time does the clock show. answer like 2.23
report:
5.30
